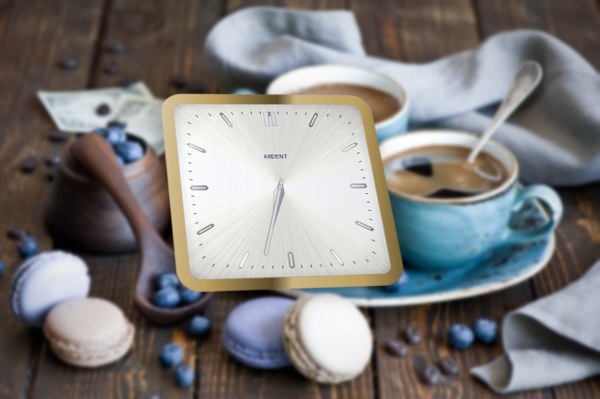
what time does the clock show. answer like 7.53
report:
6.33
